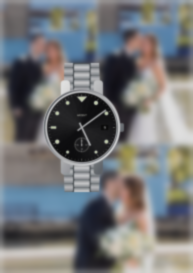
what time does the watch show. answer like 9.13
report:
5.09
